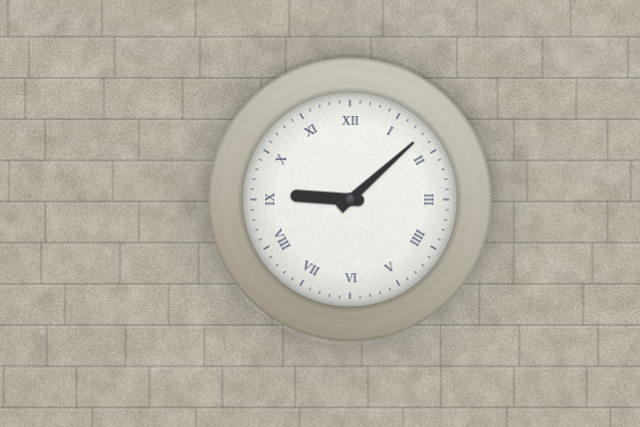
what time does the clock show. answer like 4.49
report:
9.08
